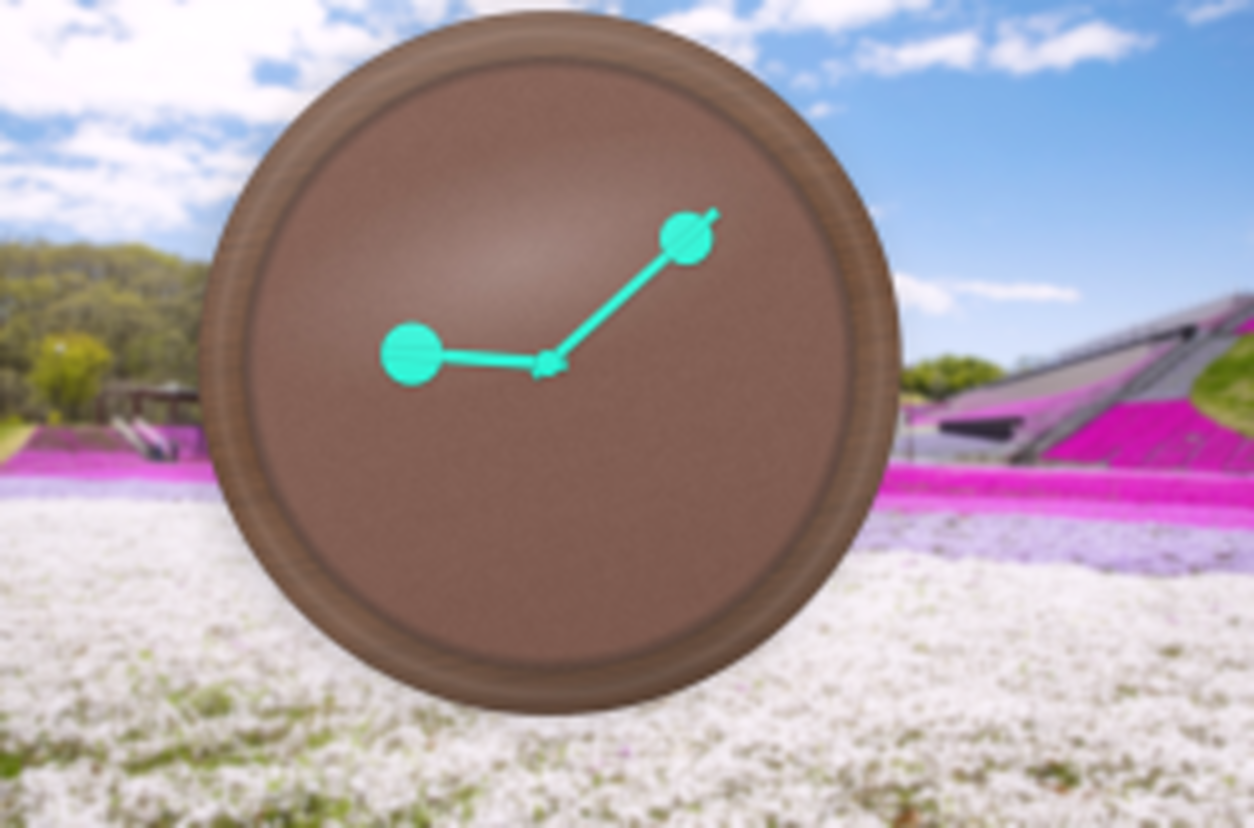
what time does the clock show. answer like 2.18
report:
9.08
